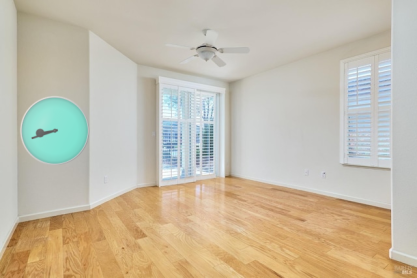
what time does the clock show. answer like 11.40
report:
8.42
